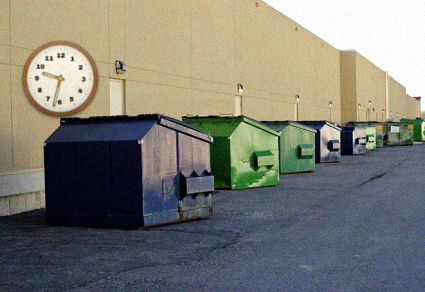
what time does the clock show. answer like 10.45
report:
9.32
